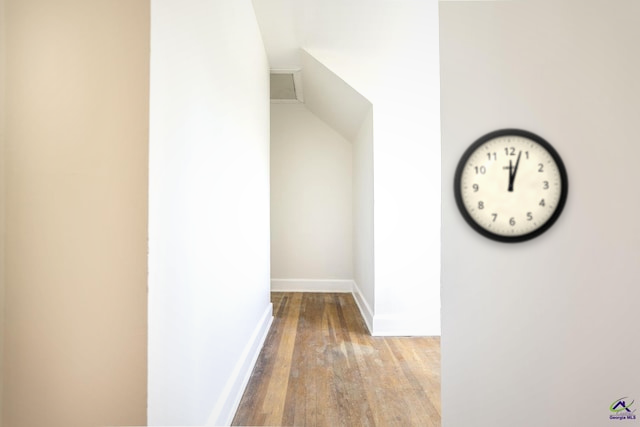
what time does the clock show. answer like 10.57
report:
12.03
